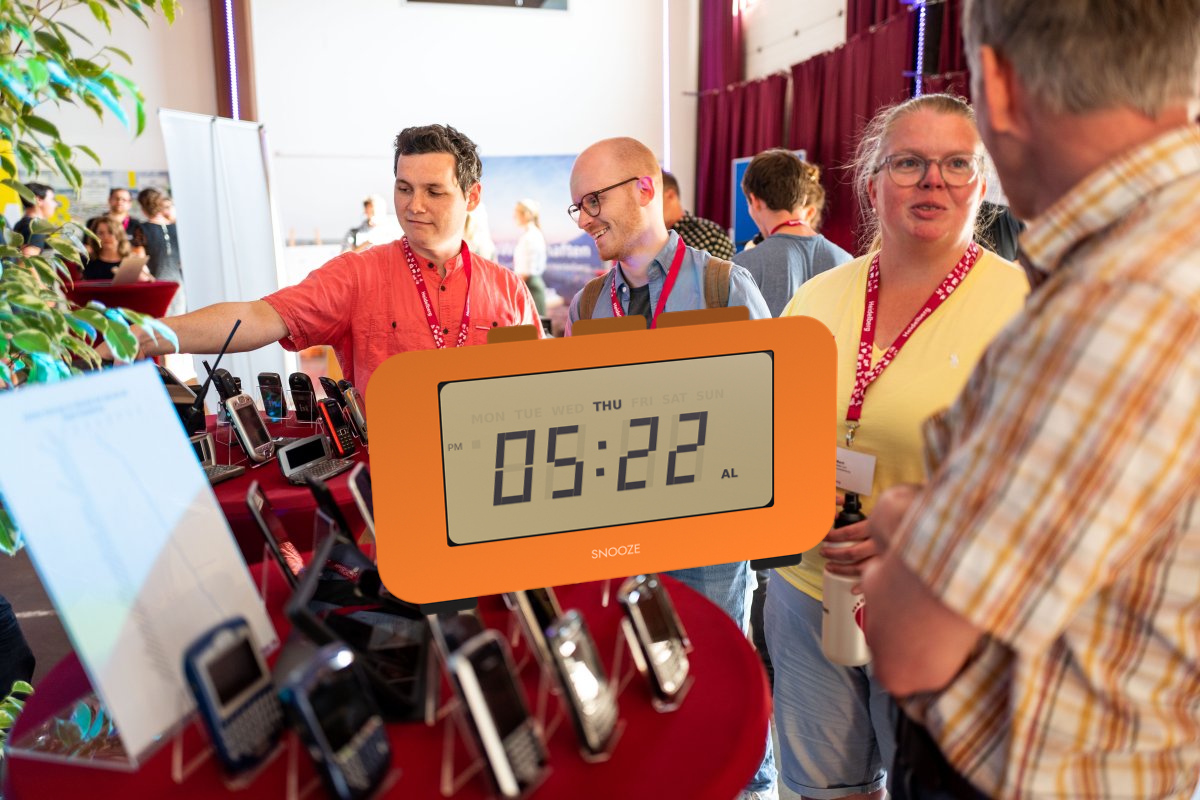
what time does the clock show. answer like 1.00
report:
5.22
